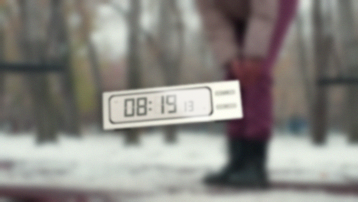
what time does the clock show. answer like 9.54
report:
8.19
